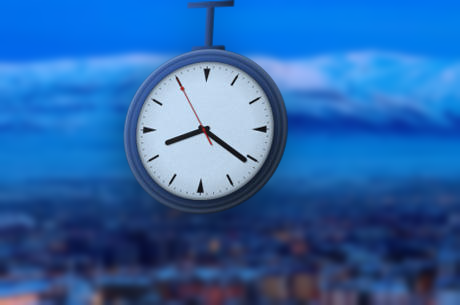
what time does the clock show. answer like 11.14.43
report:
8.20.55
